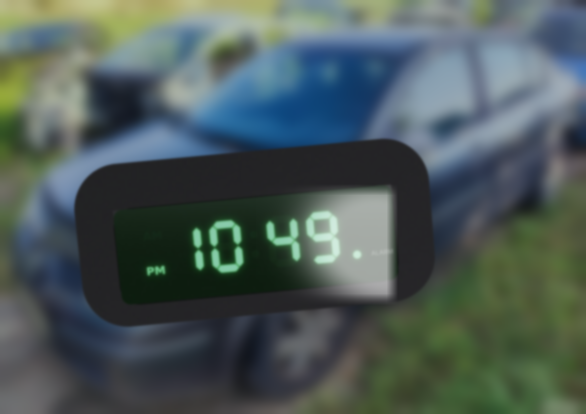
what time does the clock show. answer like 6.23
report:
10.49
